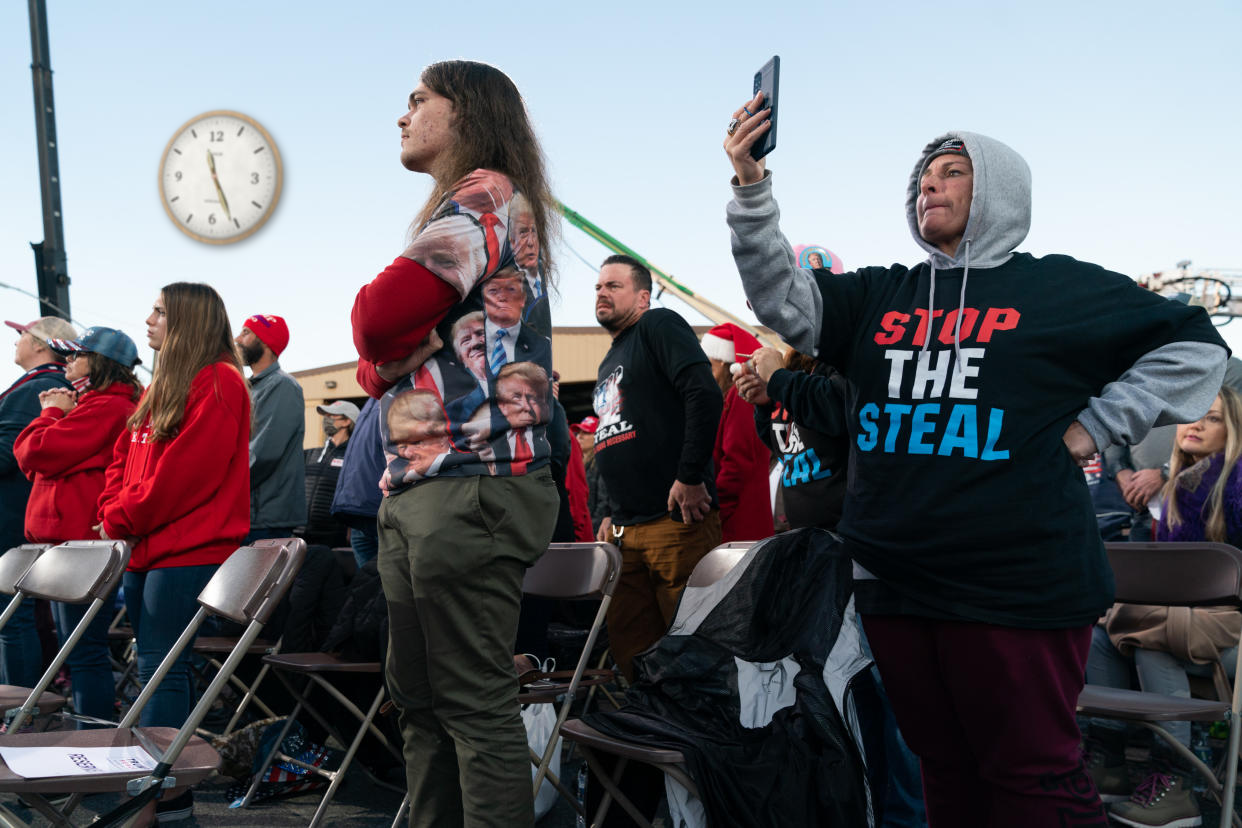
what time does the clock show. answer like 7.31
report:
11.26
